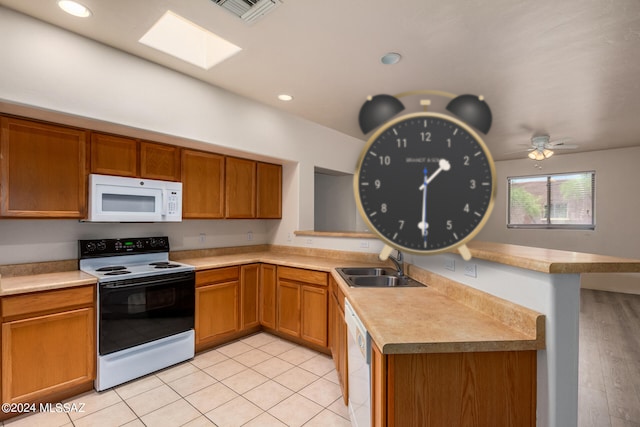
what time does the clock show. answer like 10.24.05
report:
1.30.30
